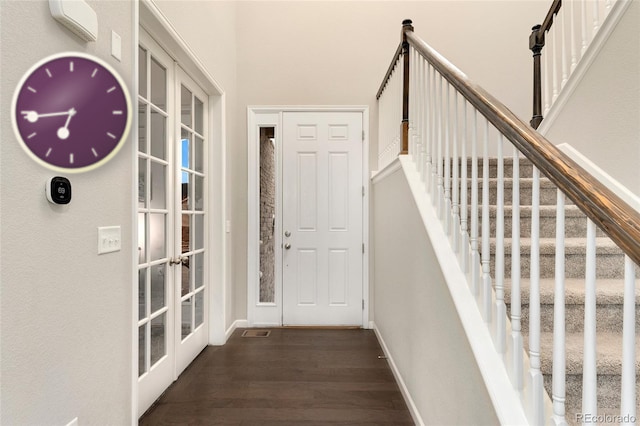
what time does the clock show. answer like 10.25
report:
6.44
